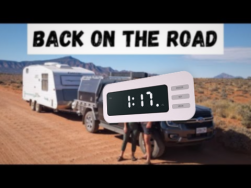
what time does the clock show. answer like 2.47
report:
1.17
